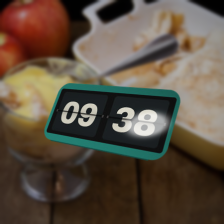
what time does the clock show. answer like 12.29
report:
9.38
